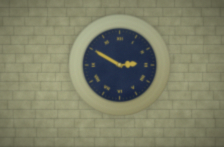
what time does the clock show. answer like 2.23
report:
2.50
